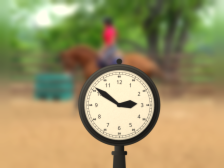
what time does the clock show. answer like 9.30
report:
2.51
